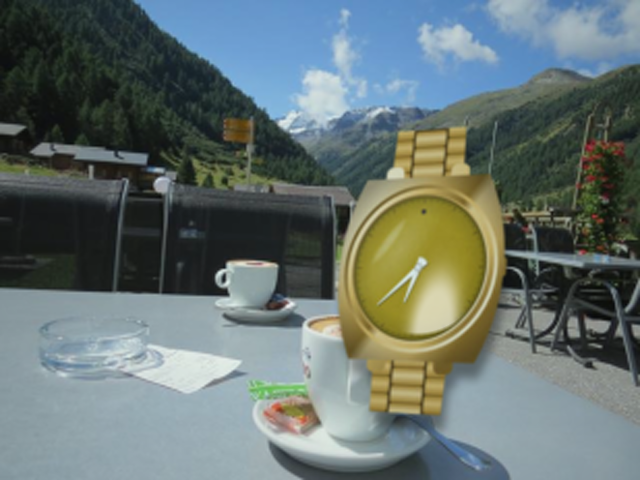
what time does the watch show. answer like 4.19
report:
6.38
